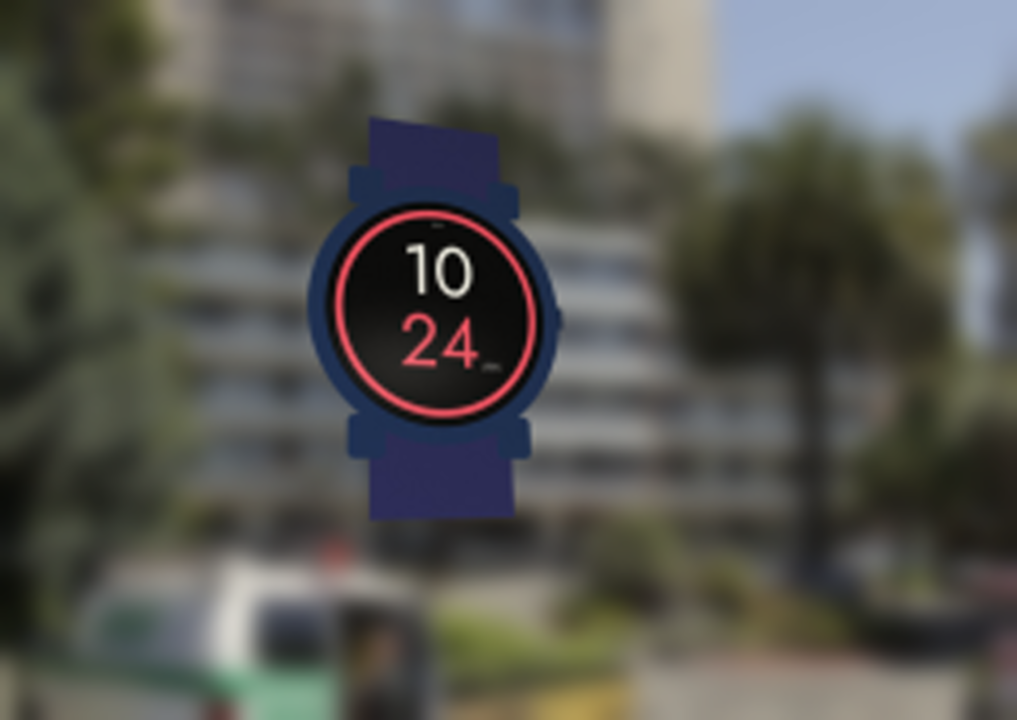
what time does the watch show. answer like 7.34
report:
10.24
